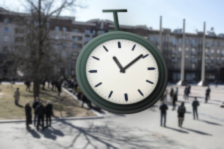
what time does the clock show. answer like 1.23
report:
11.09
